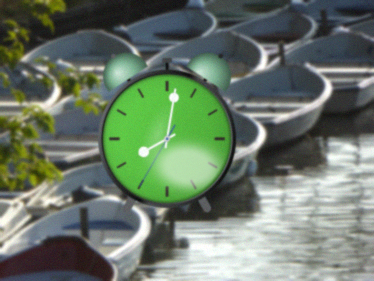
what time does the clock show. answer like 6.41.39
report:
8.01.35
